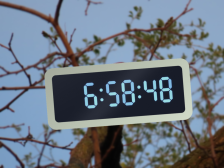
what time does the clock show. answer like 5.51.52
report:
6.58.48
